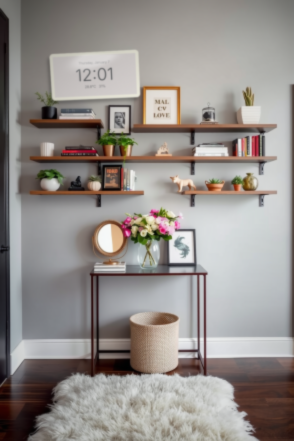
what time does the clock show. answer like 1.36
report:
12.01
